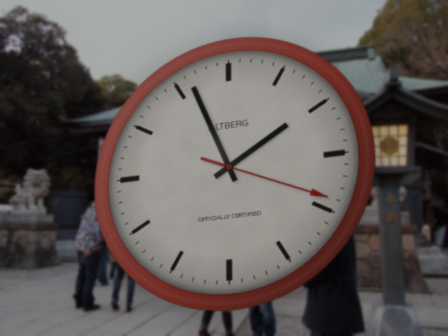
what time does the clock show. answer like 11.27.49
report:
1.56.19
